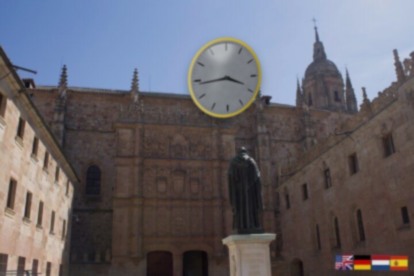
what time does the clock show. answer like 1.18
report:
3.44
